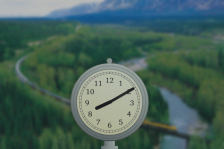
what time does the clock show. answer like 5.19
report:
8.10
